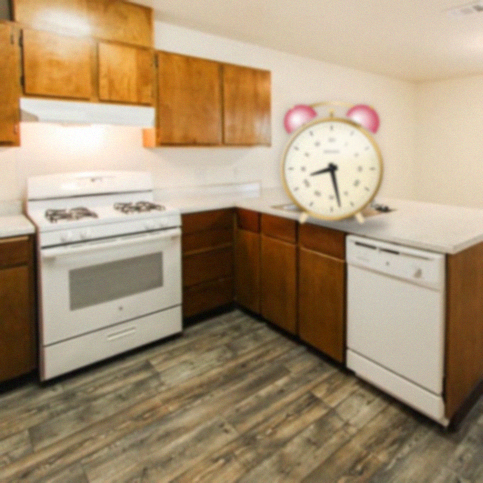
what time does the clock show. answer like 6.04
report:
8.28
